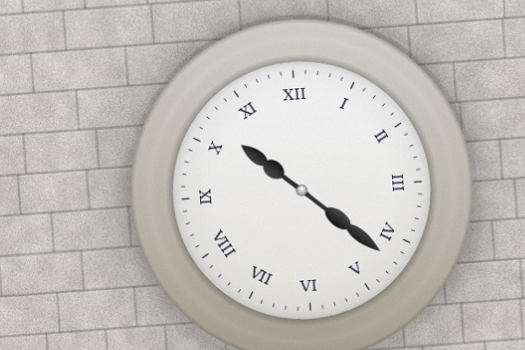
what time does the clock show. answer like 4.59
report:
10.22
